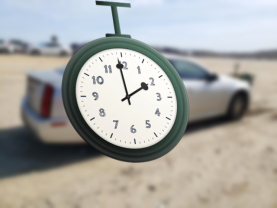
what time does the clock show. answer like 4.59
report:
1.59
